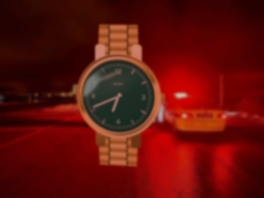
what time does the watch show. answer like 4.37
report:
6.41
